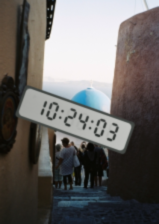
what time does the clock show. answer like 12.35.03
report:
10.24.03
